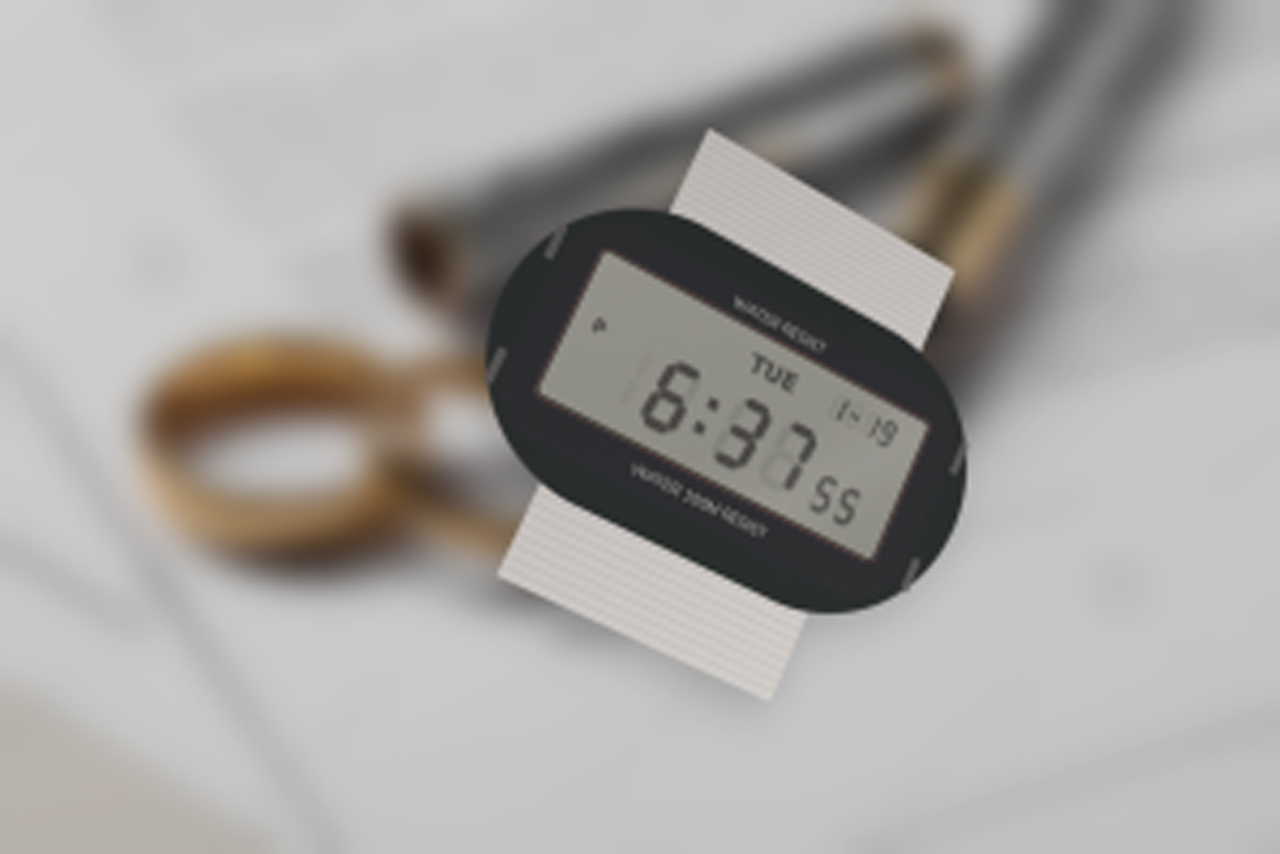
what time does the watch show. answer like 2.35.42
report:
6.37.55
